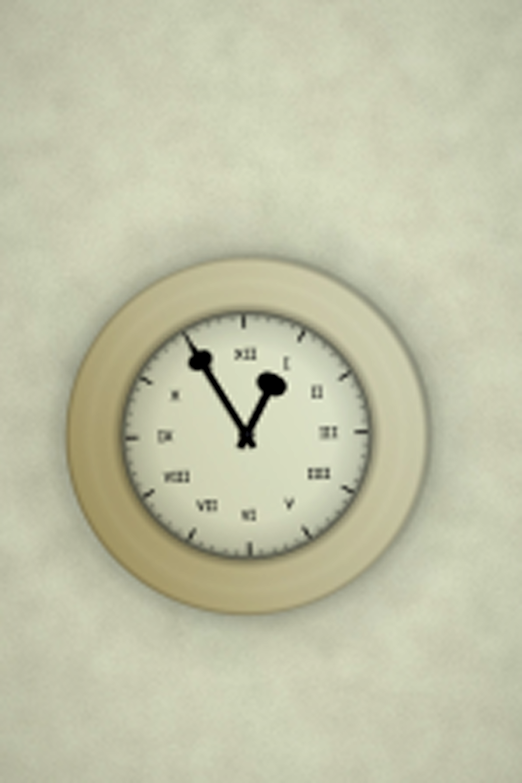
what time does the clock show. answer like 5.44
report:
12.55
